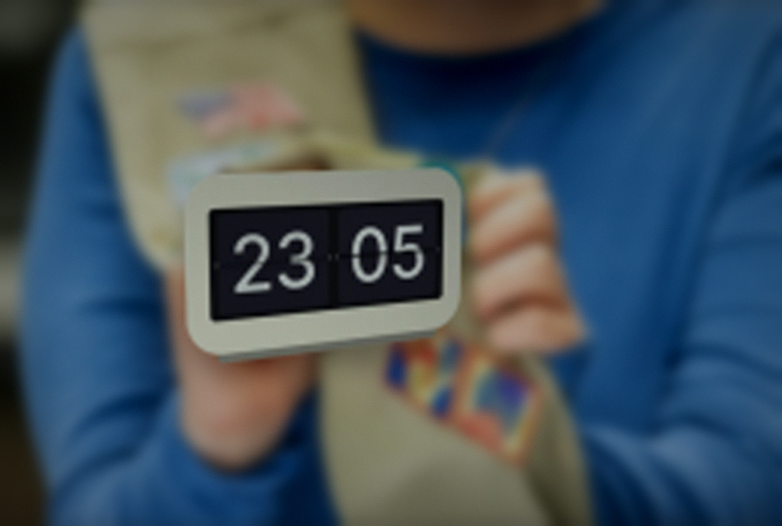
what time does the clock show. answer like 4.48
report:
23.05
